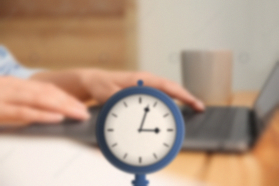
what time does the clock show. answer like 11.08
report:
3.03
